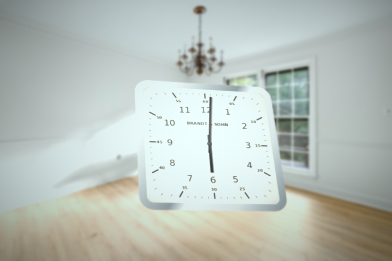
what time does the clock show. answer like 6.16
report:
6.01
